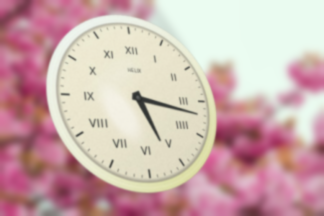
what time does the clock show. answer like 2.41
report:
5.17
